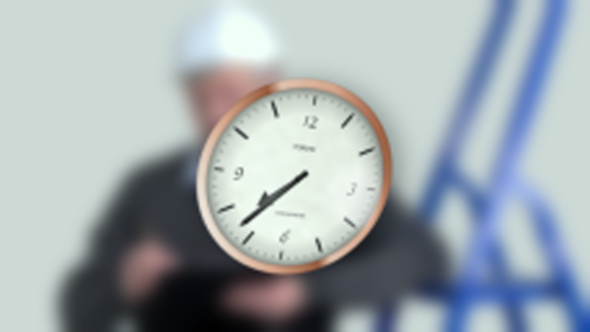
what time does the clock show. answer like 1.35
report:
7.37
